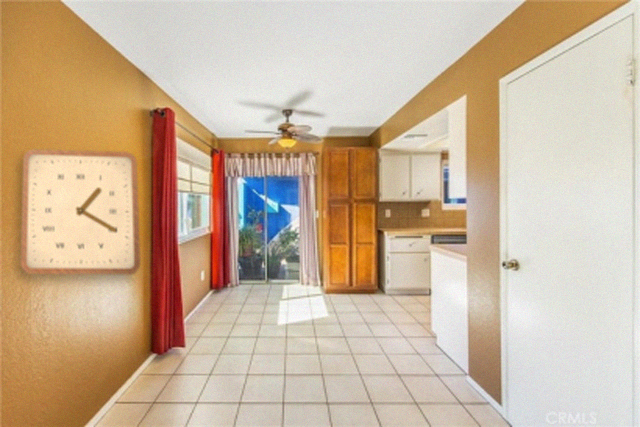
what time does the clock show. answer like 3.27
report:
1.20
